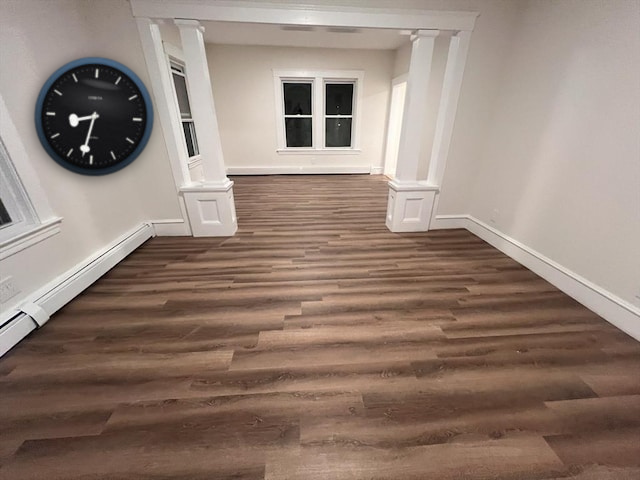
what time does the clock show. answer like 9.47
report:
8.32
